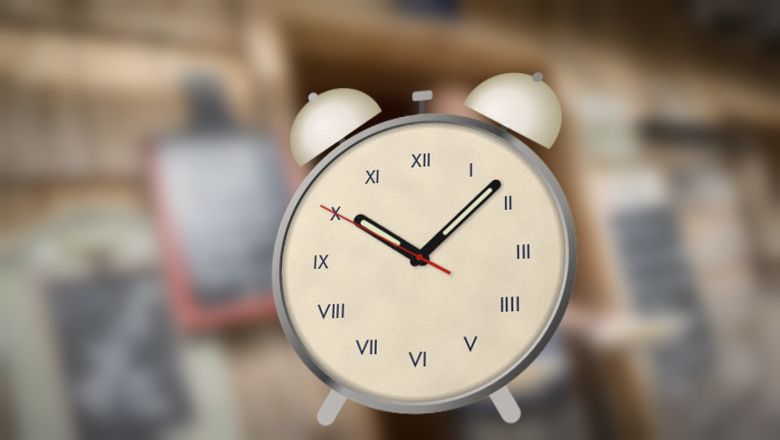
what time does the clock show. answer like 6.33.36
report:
10.07.50
